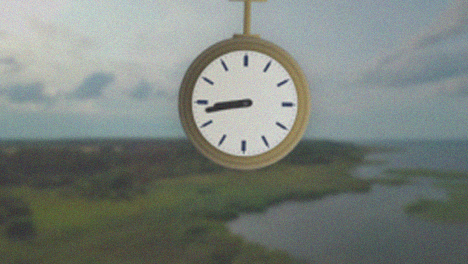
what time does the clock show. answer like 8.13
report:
8.43
